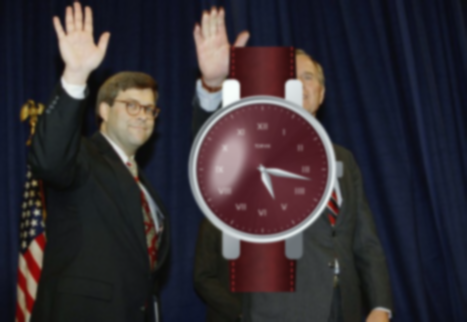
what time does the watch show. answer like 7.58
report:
5.17
